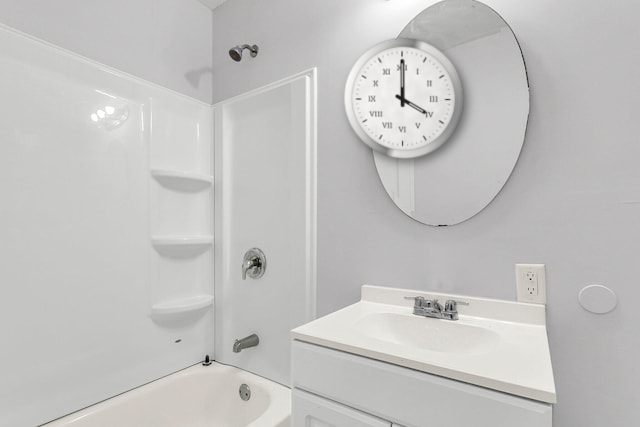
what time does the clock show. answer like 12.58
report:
4.00
